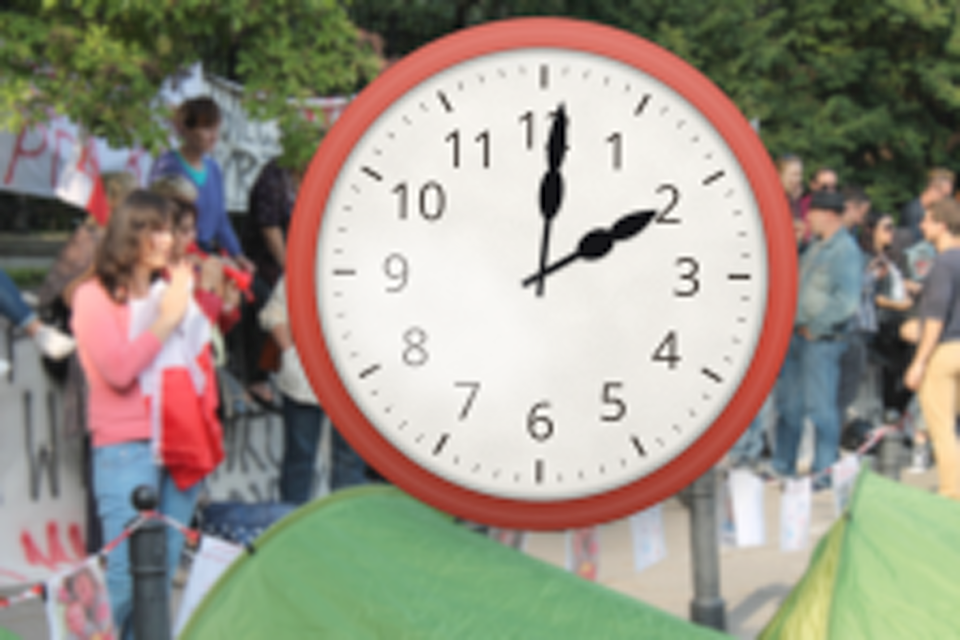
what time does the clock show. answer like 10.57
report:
2.01
